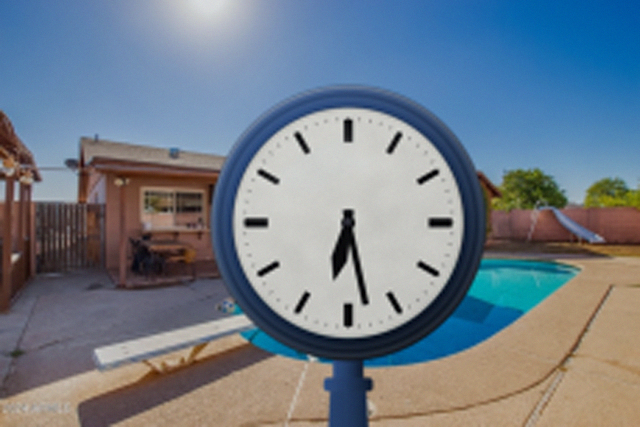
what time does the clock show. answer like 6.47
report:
6.28
